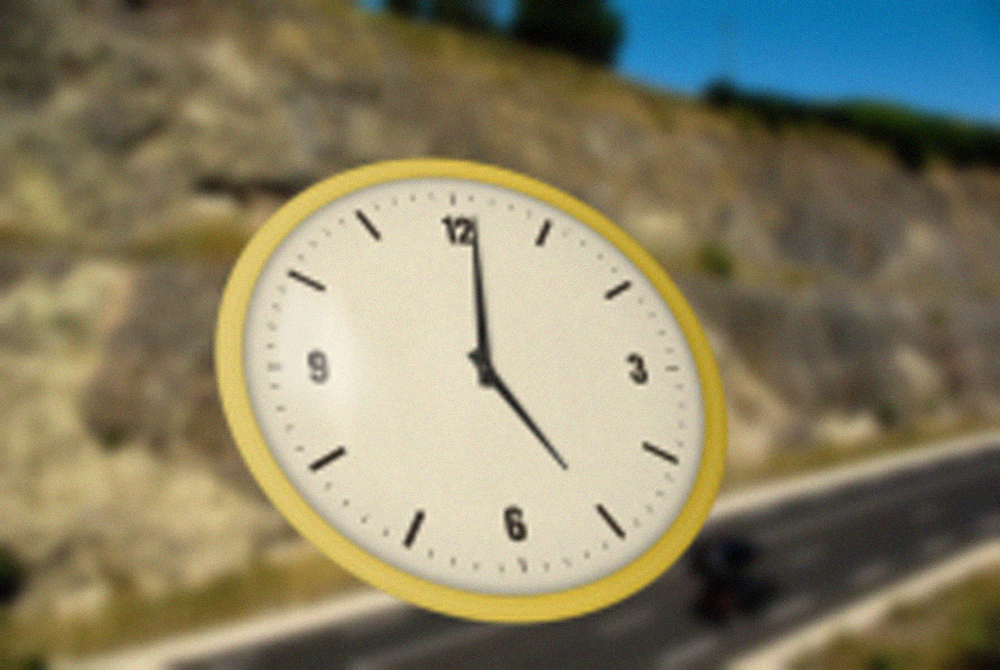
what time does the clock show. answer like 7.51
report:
5.01
